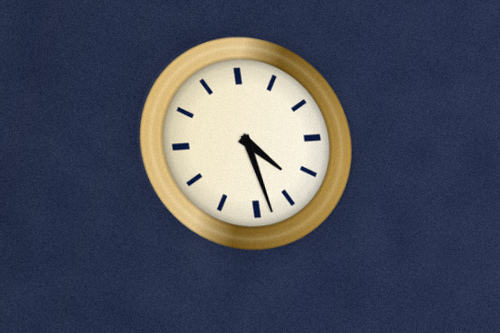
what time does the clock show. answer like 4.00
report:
4.28
